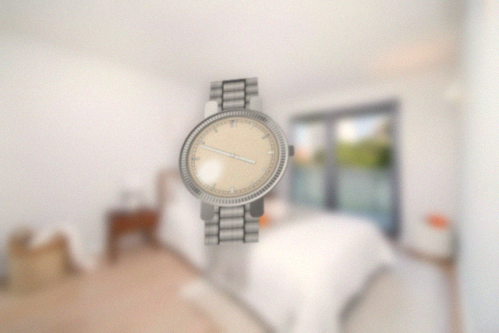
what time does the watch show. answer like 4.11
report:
3.49
